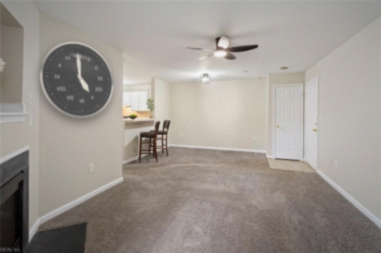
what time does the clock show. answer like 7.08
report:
5.00
